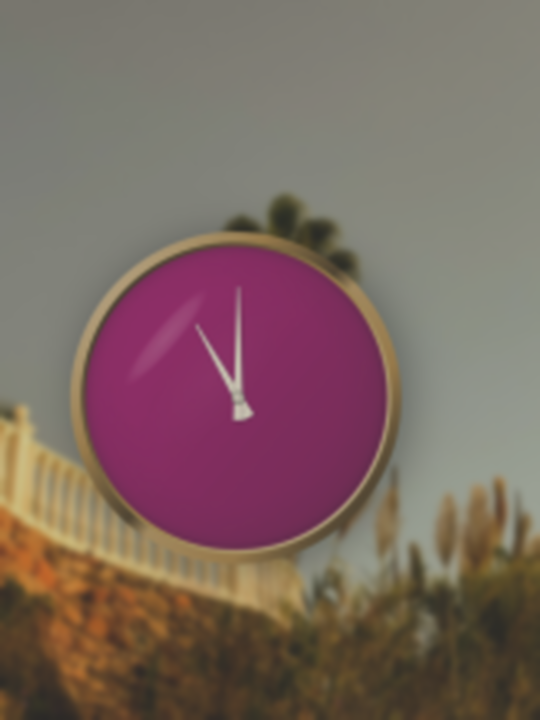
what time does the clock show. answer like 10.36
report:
11.00
